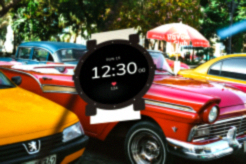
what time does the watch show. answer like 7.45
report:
12.30
